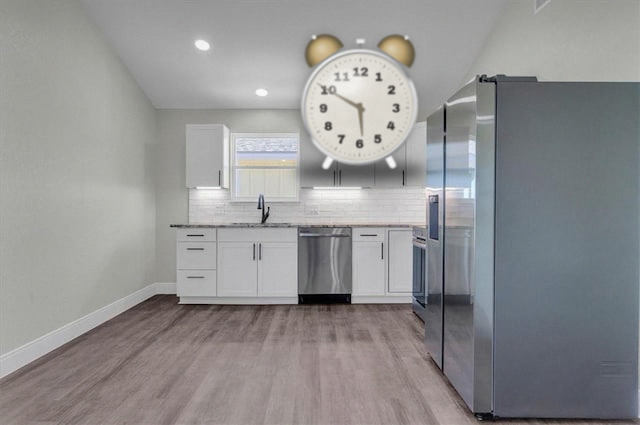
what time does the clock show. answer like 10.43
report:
5.50
